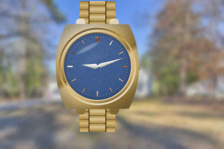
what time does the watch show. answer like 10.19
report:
9.12
